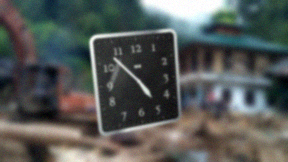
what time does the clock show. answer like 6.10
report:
4.53
